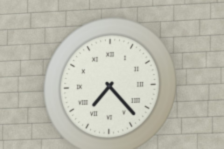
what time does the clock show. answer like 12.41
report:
7.23
